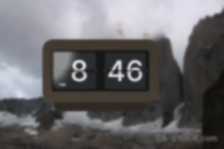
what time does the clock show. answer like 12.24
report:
8.46
